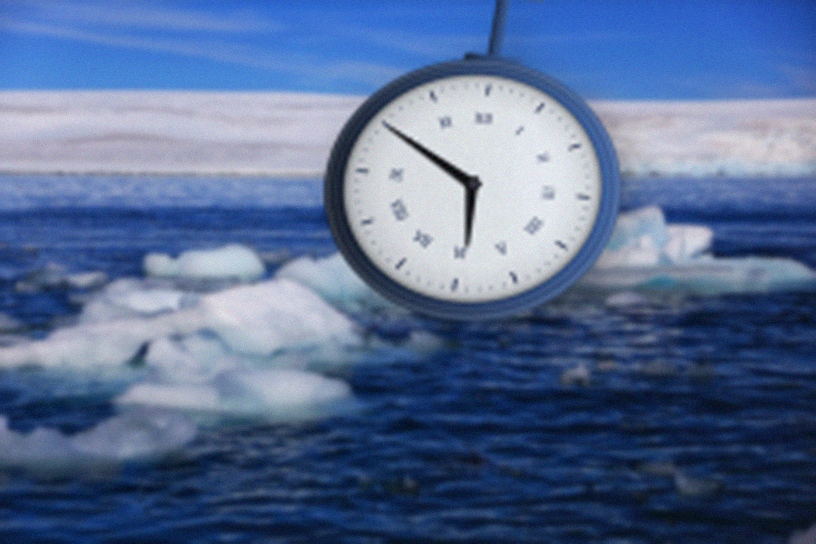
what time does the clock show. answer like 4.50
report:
5.50
